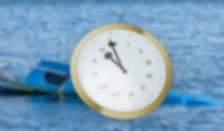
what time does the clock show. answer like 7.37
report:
10.59
